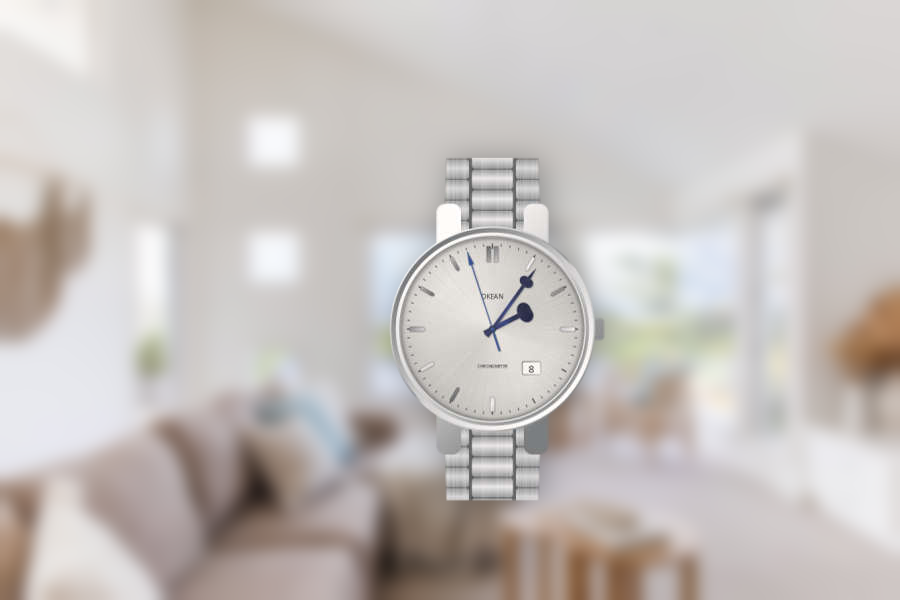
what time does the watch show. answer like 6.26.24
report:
2.05.57
